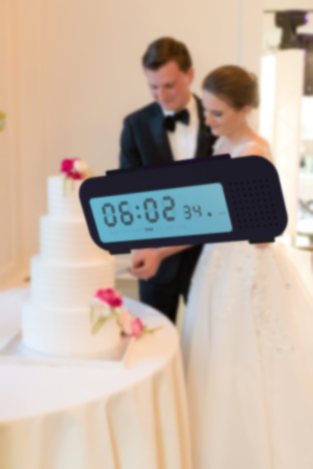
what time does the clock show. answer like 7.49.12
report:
6.02.34
